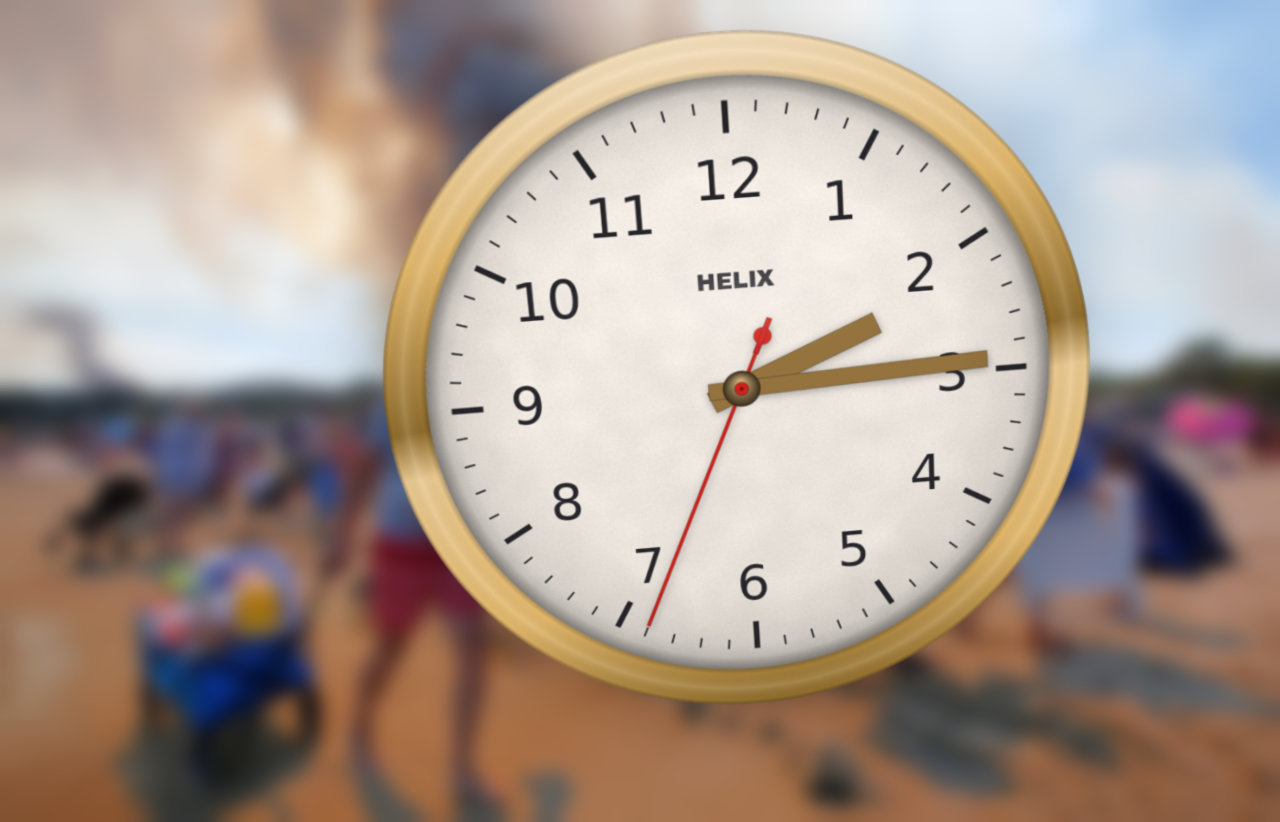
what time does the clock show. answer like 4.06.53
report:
2.14.34
